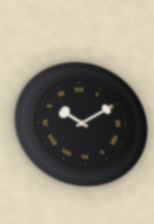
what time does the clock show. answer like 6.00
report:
10.10
